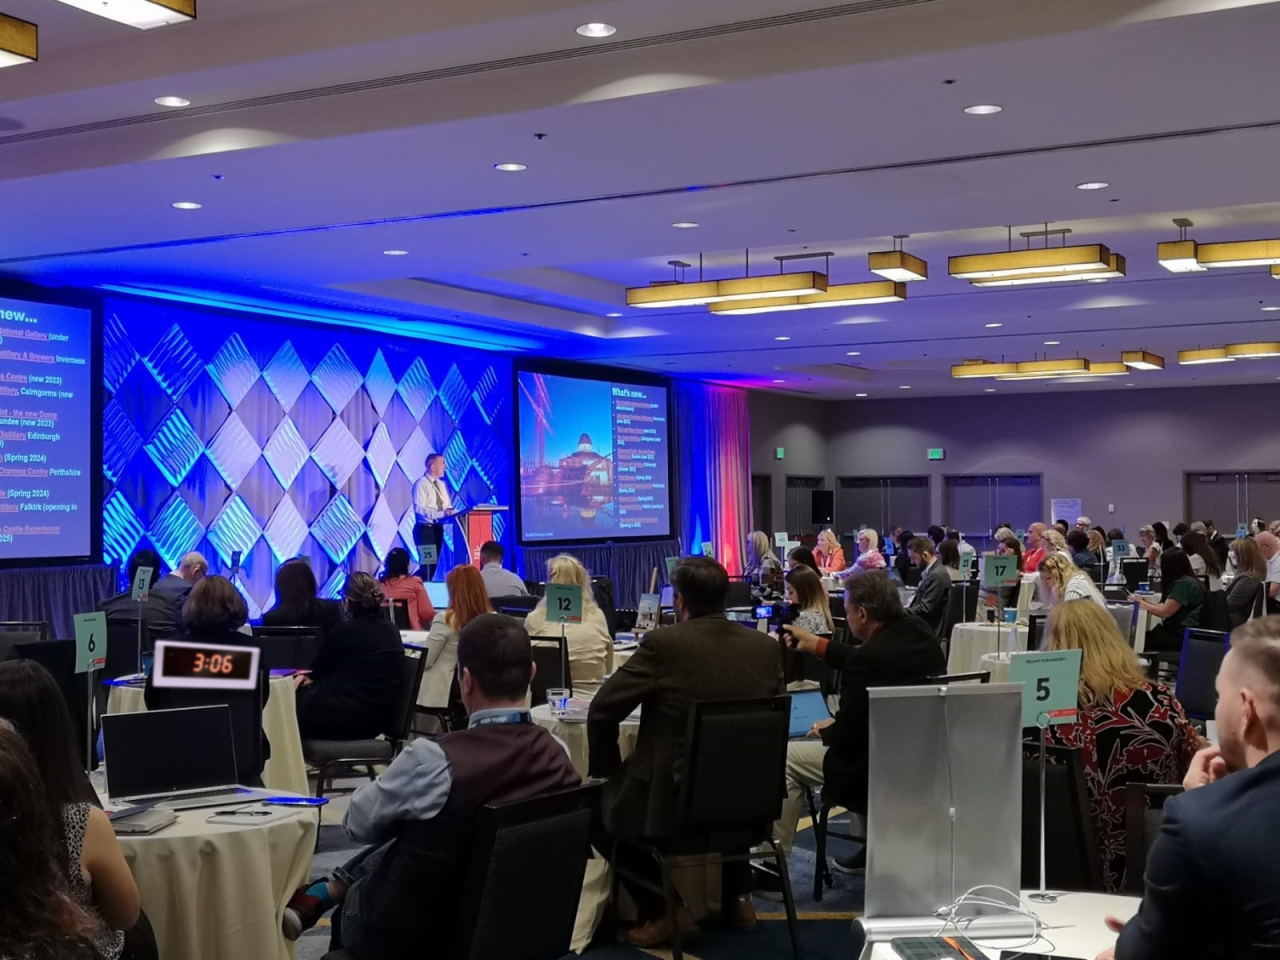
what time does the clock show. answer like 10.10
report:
3.06
